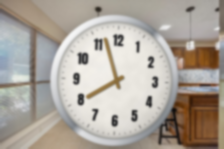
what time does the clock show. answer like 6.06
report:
7.57
